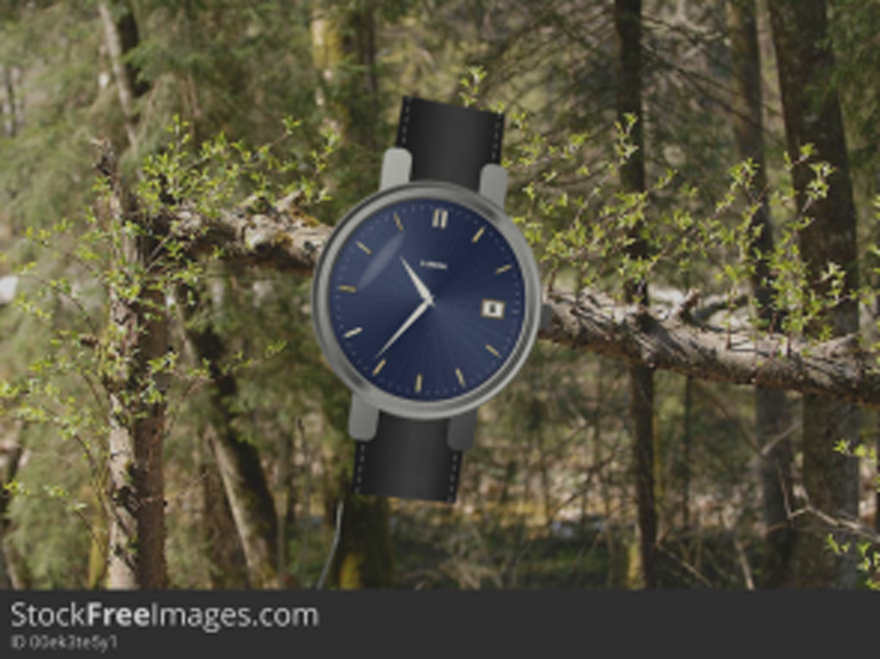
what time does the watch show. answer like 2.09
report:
10.36
